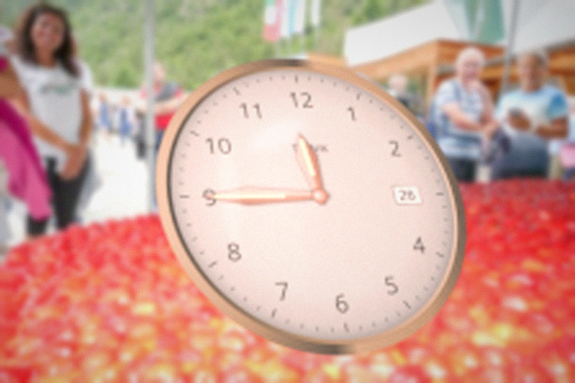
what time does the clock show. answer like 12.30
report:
11.45
